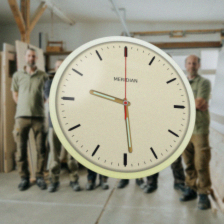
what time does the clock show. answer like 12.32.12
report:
9.29.00
